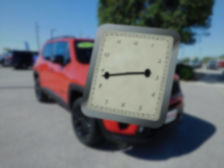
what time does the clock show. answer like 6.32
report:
2.43
